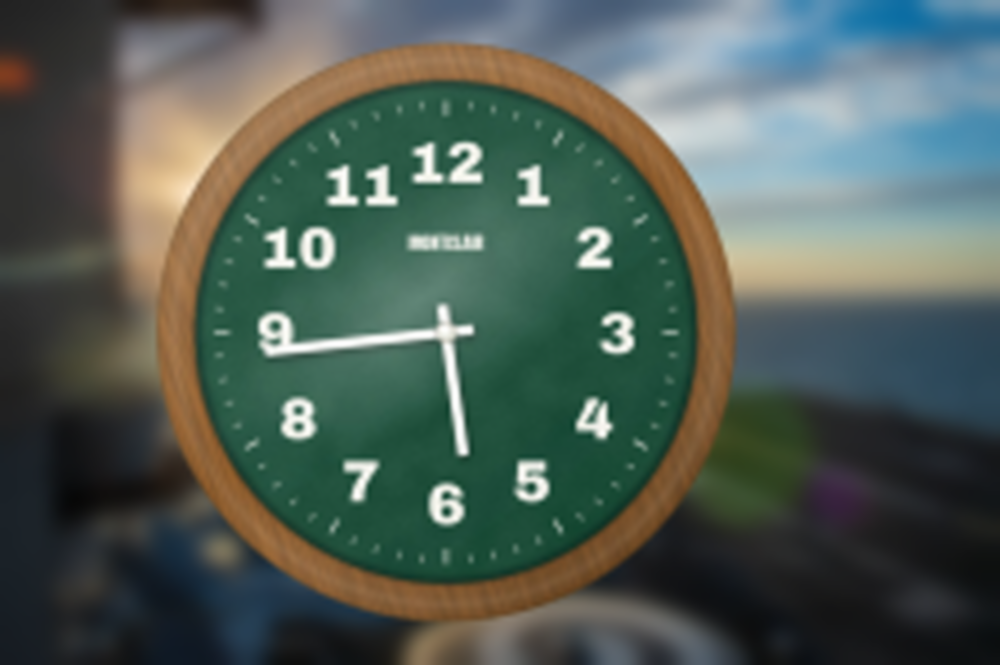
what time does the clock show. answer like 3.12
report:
5.44
